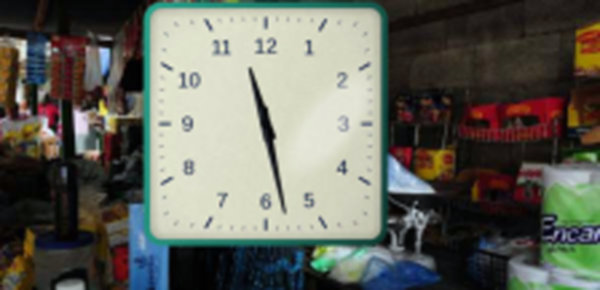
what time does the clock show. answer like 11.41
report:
11.28
